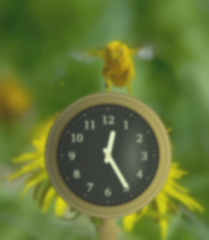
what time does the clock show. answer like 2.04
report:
12.25
